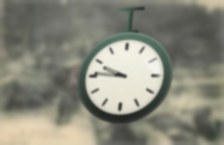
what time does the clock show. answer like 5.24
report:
9.46
